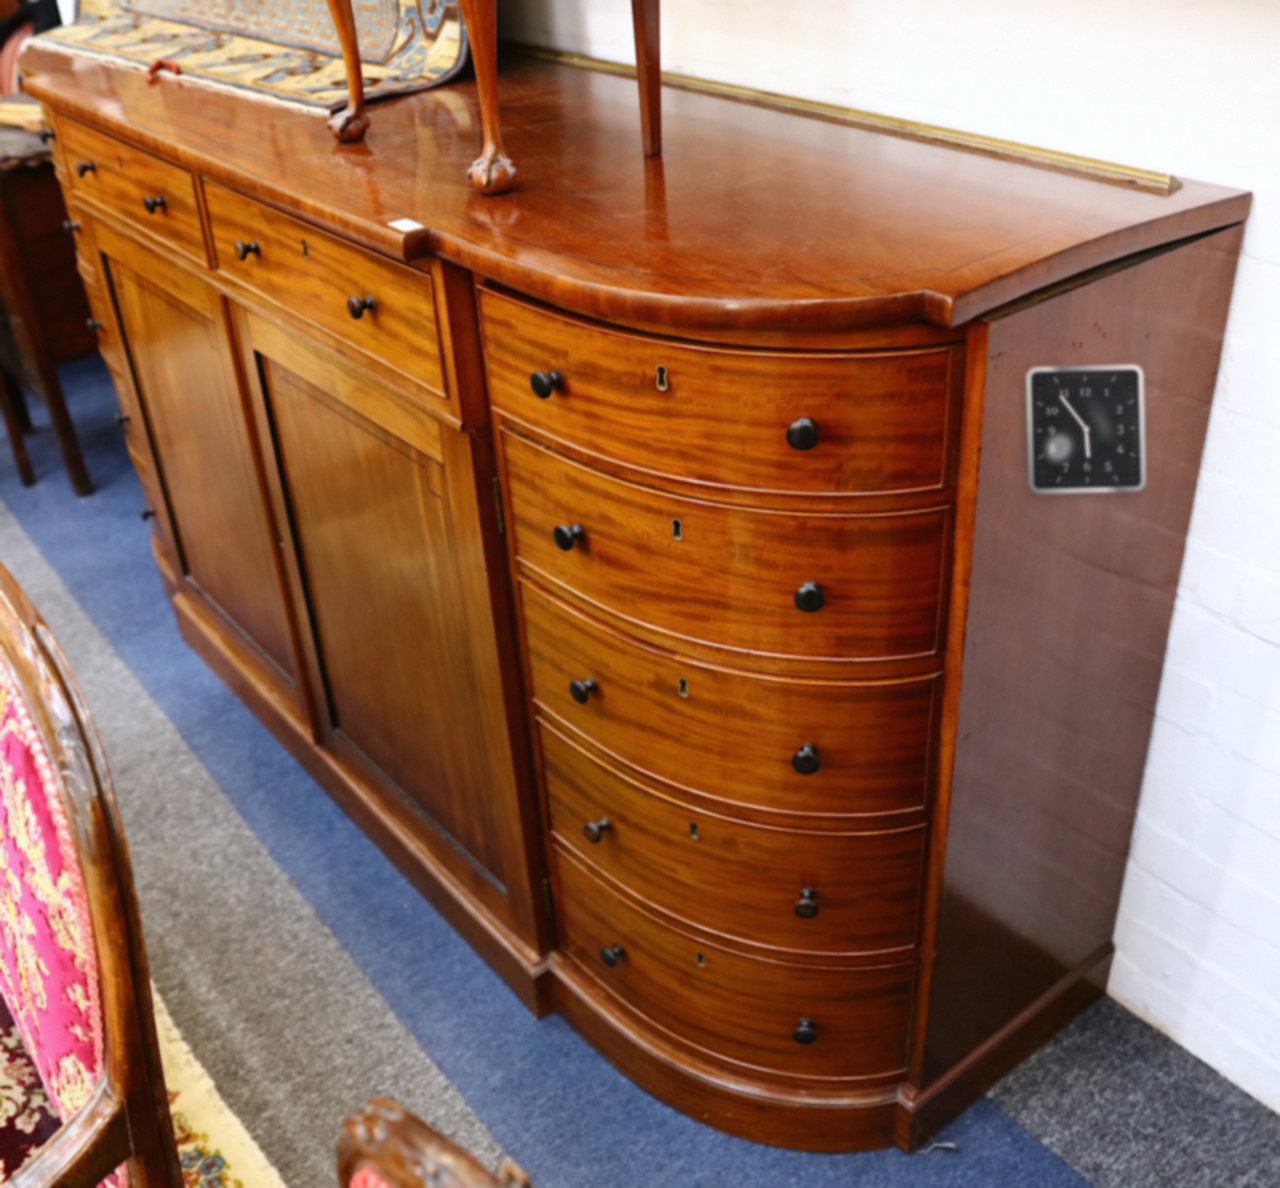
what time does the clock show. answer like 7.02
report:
5.54
